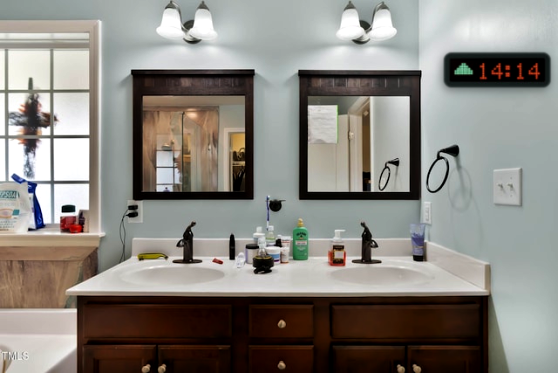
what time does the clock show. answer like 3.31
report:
14.14
